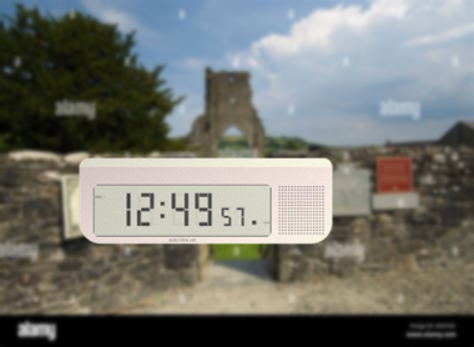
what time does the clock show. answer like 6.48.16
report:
12.49.57
